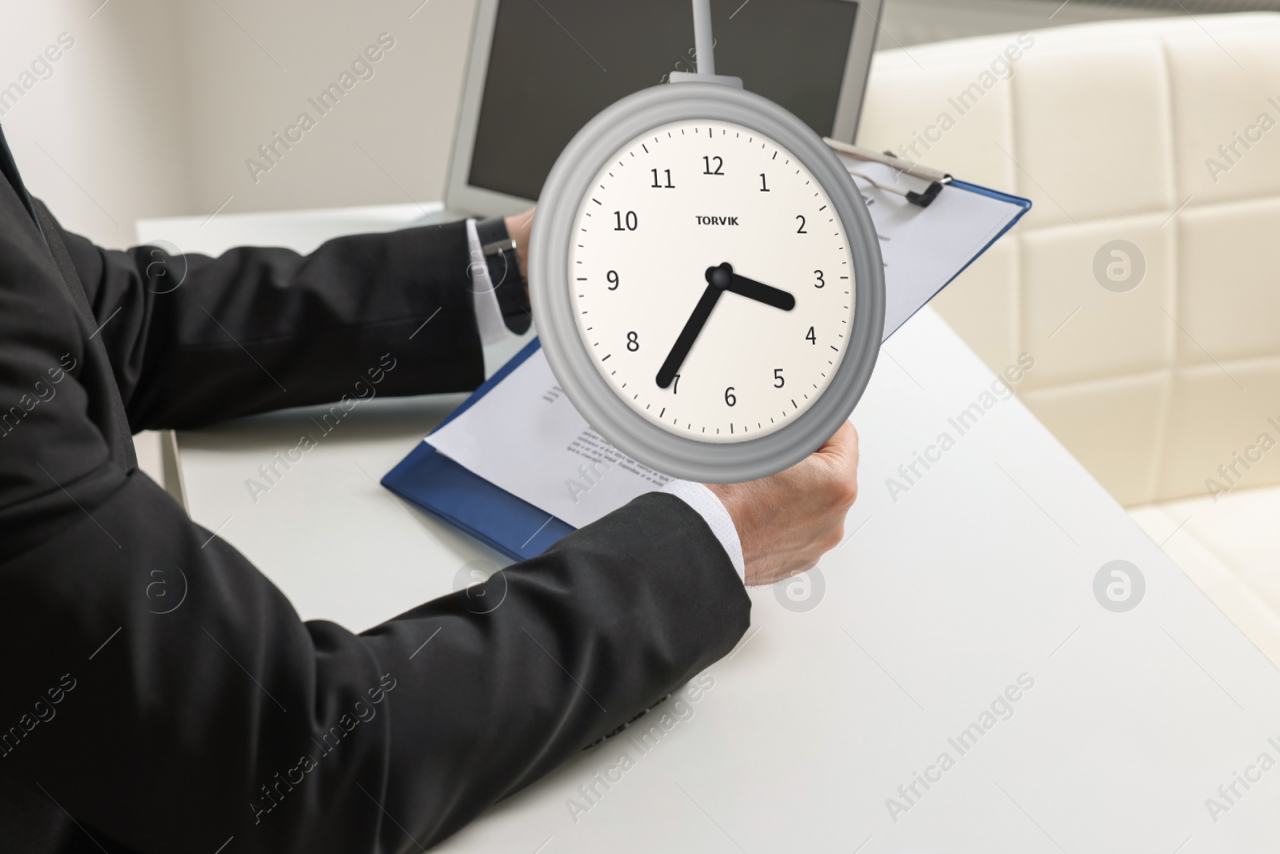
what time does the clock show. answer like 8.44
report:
3.36
